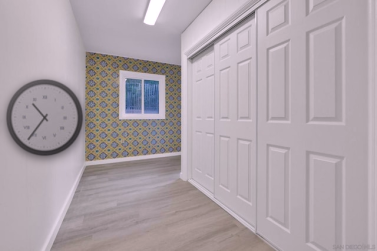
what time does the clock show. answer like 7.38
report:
10.36
